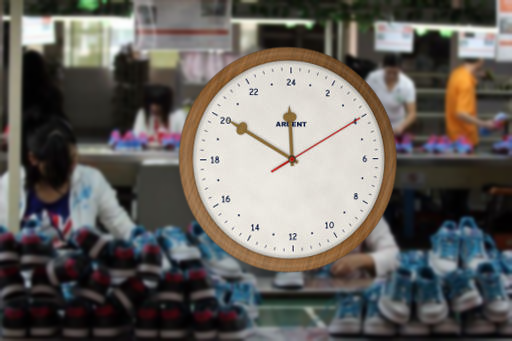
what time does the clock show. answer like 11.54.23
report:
23.50.10
